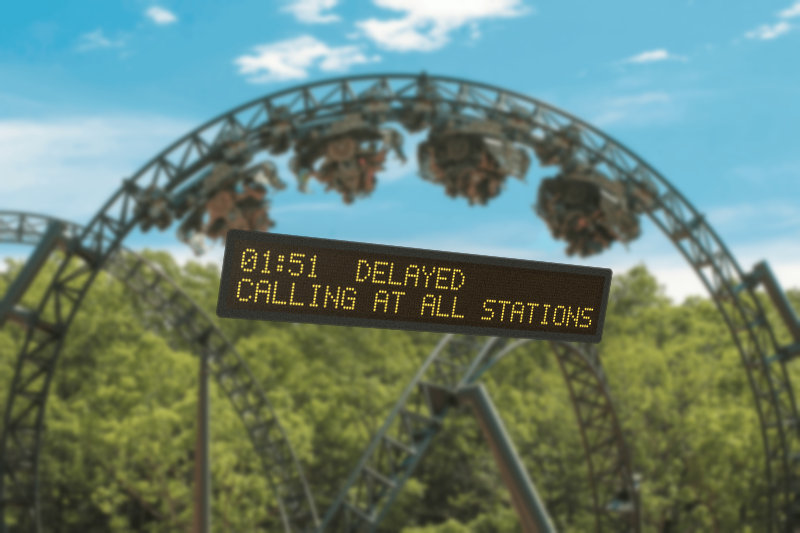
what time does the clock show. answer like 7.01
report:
1.51
